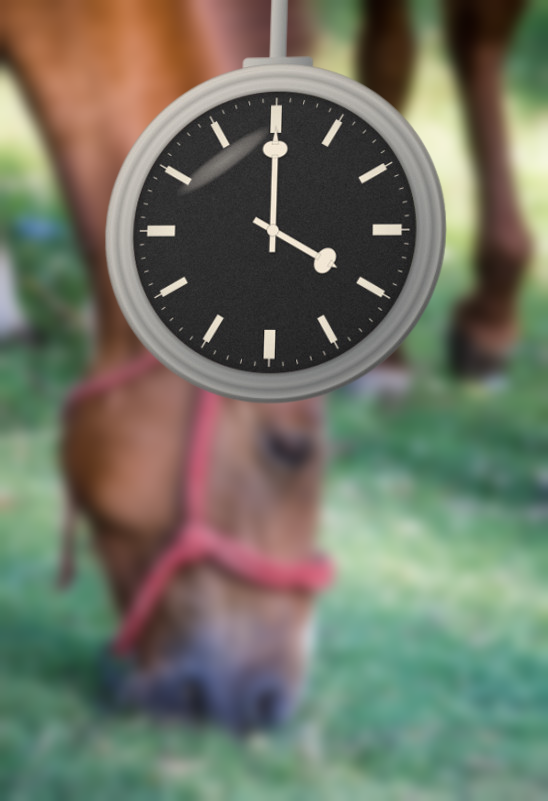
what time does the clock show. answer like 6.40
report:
4.00
